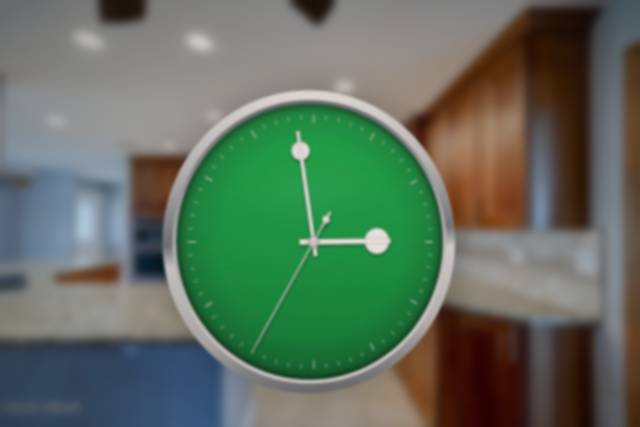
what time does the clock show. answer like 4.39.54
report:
2.58.35
